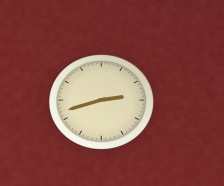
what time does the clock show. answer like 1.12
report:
2.42
